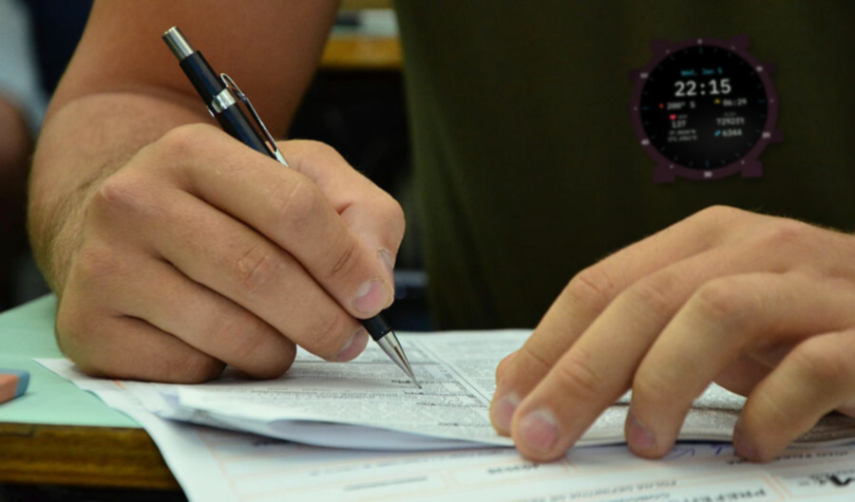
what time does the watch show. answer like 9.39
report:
22.15
